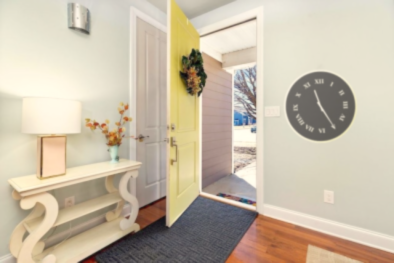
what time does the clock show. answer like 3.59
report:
11.25
